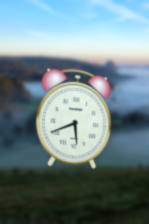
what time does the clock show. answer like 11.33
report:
5.41
